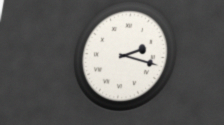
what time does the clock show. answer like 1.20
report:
2.17
